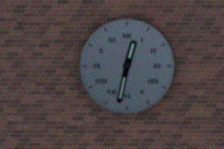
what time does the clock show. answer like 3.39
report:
12.32
